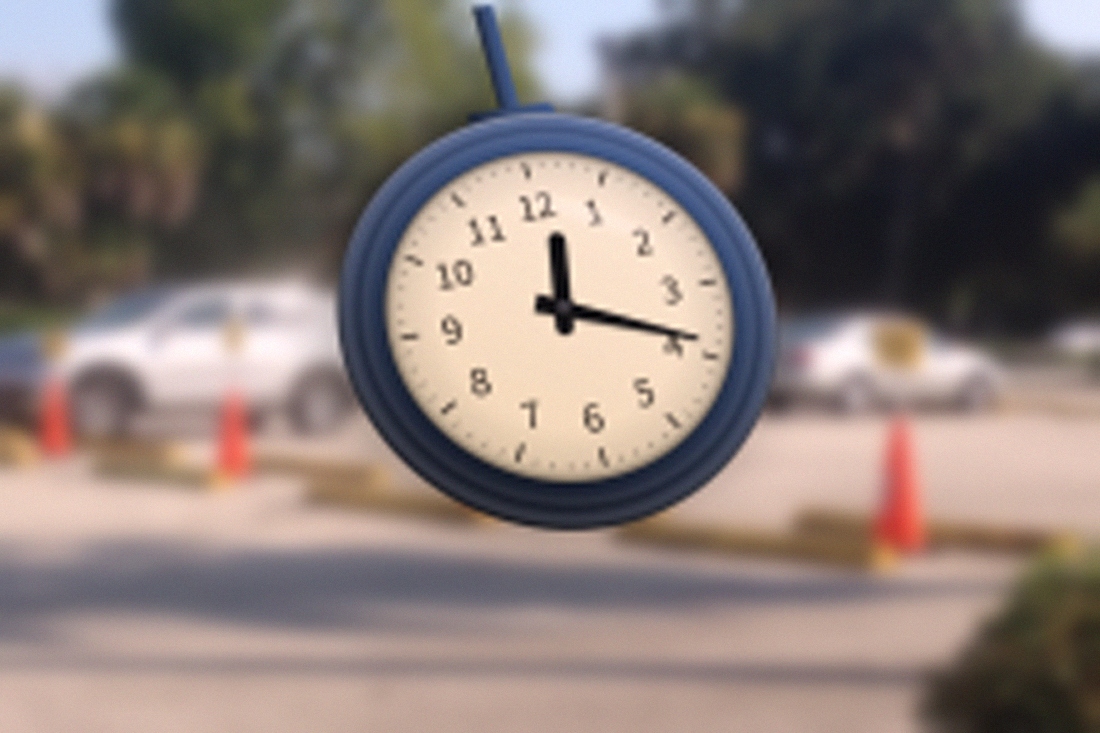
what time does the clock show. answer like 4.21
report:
12.19
